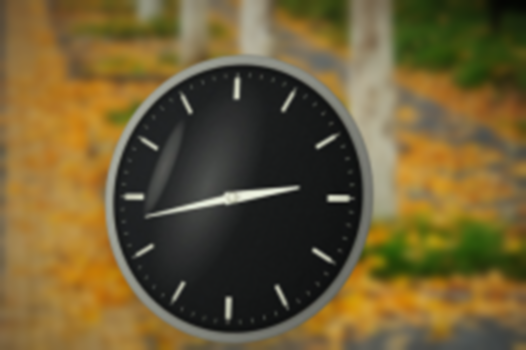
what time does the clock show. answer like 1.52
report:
2.43
